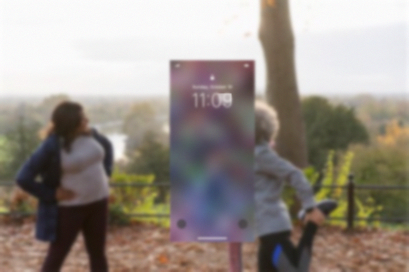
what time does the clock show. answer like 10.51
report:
11.09
